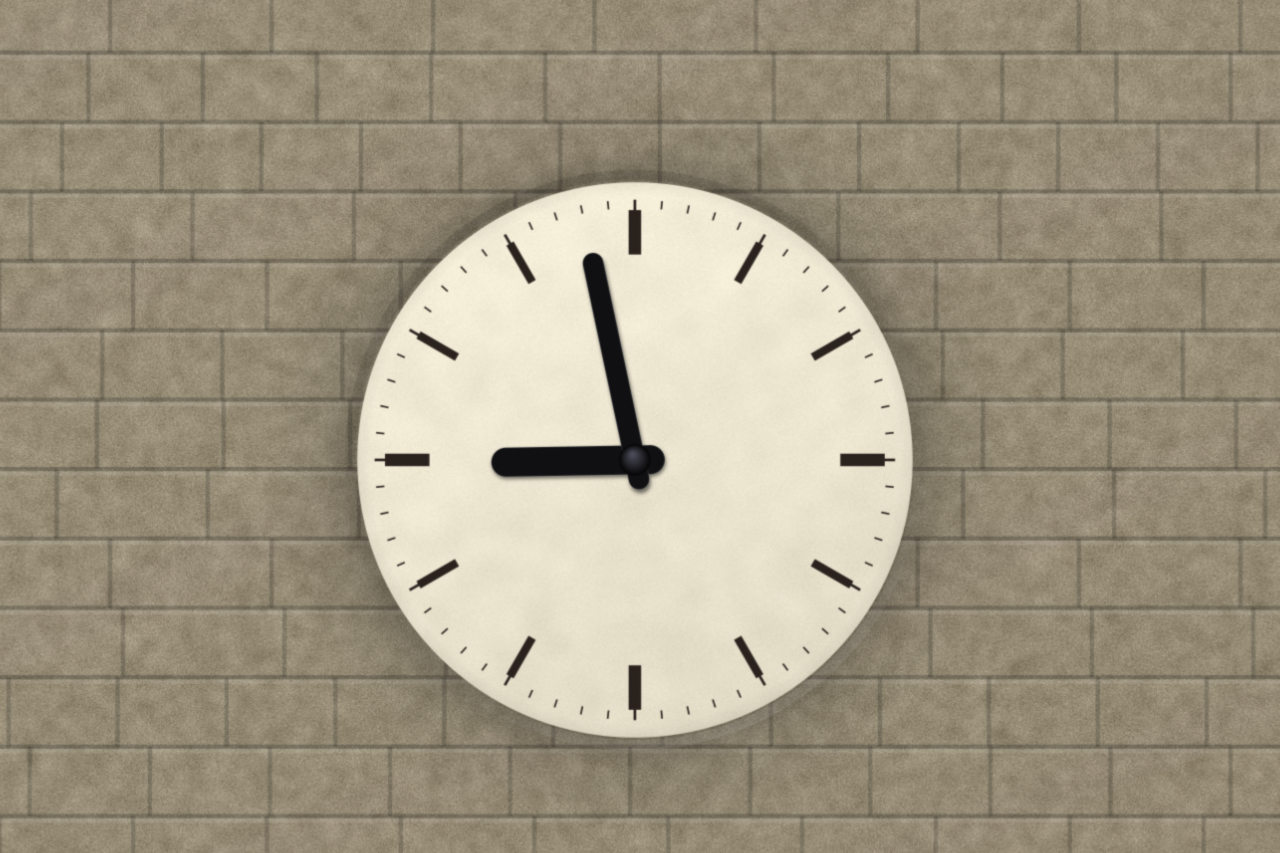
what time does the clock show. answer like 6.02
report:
8.58
